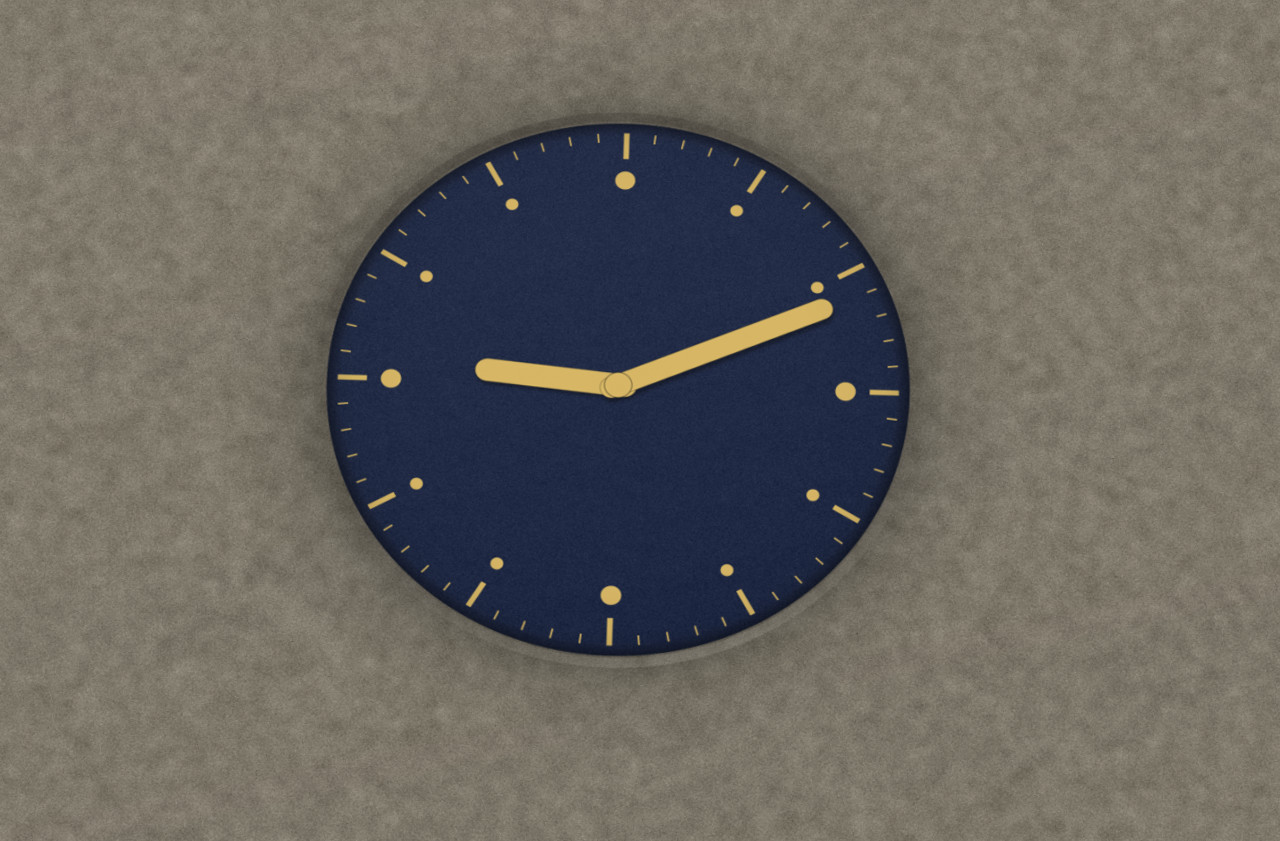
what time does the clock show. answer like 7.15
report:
9.11
